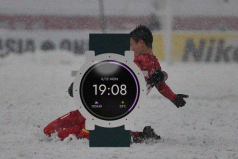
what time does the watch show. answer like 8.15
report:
19.08
